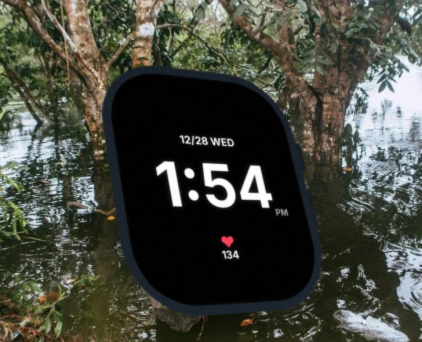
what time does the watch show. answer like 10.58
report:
1.54
